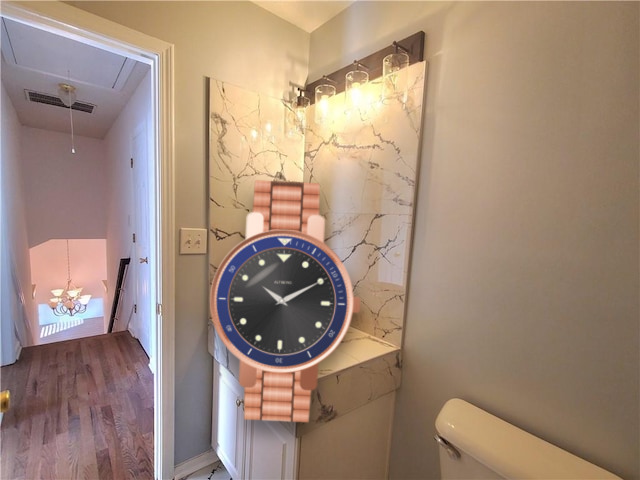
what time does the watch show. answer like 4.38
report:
10.10
